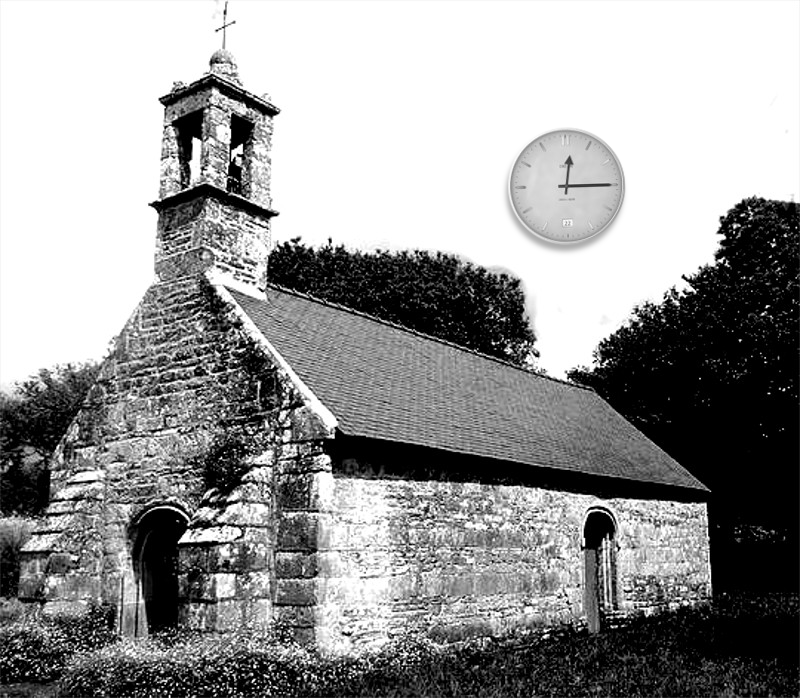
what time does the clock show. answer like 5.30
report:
12.15
